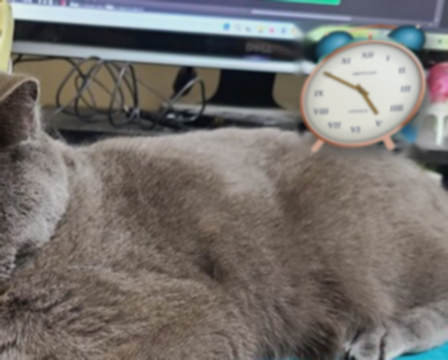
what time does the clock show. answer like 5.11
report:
4.50
